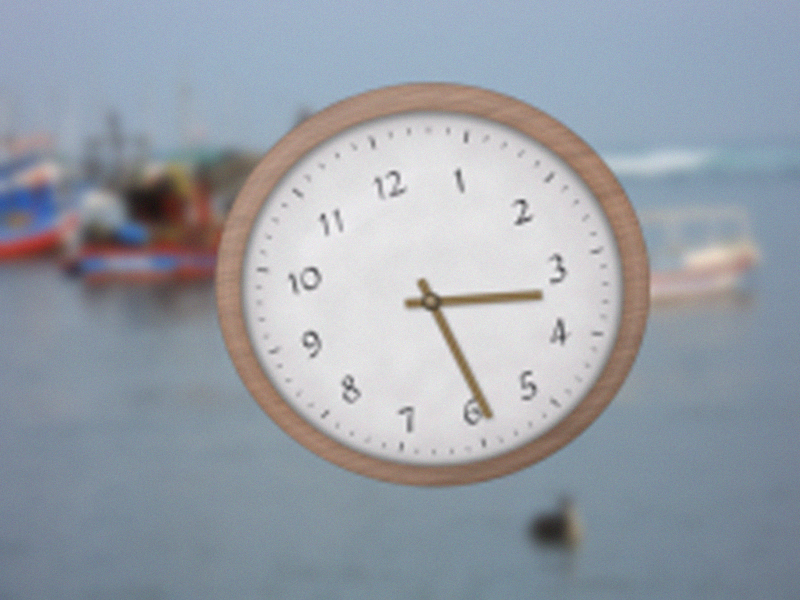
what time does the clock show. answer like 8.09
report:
3.29
